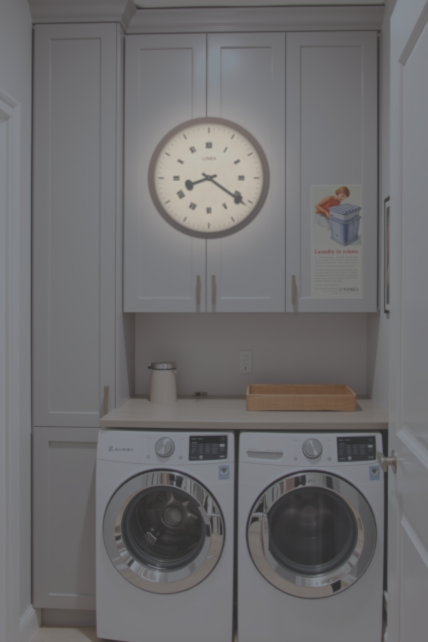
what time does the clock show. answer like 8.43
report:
8.21
